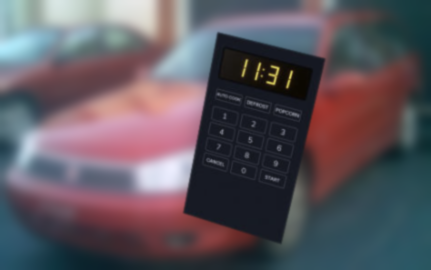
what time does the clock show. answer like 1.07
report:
11.31
